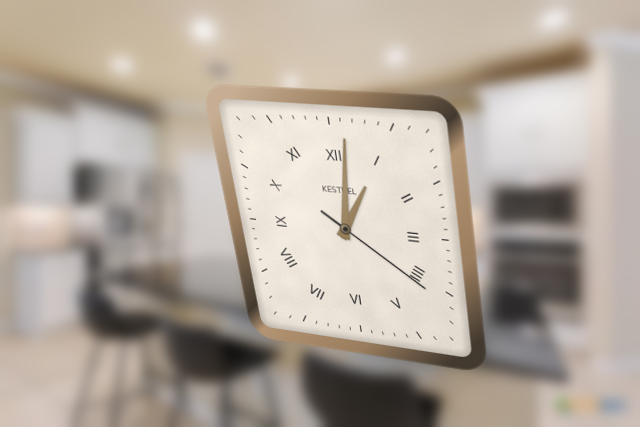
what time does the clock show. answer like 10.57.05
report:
1.01.21
